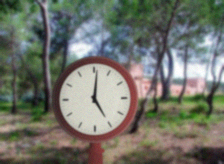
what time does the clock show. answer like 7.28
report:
5.01
